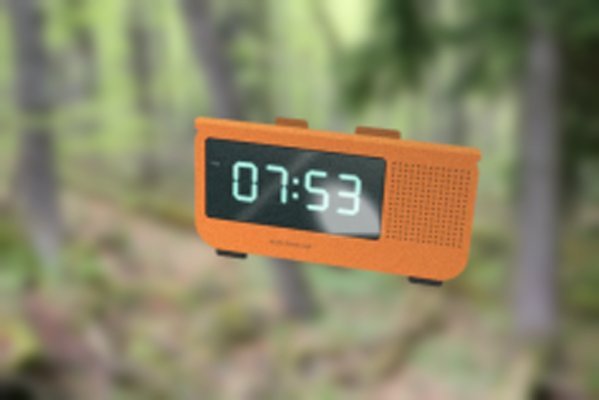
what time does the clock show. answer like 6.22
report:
7.53
